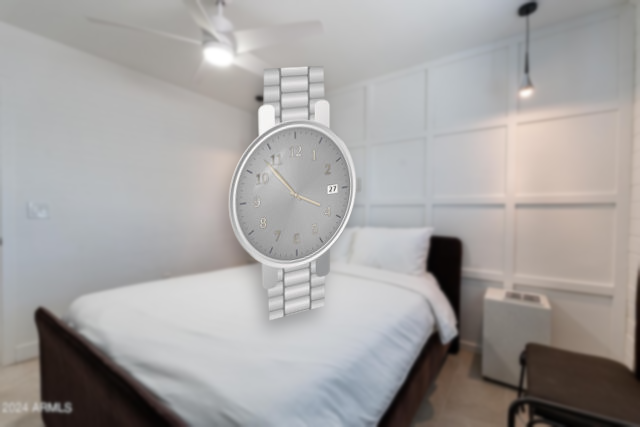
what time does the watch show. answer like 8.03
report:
3.53
